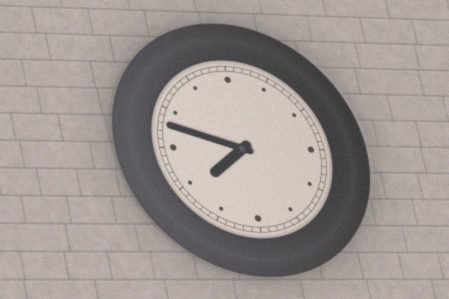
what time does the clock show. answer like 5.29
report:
7.48
